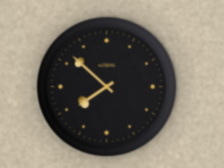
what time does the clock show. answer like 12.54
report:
7.52
